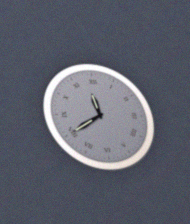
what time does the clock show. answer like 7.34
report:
11.40
